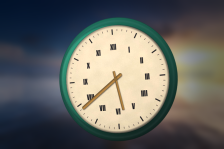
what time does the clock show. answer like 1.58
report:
5.39
